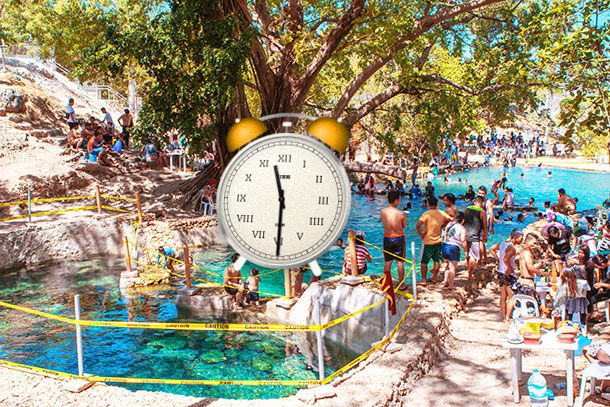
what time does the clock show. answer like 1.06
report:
11.30
